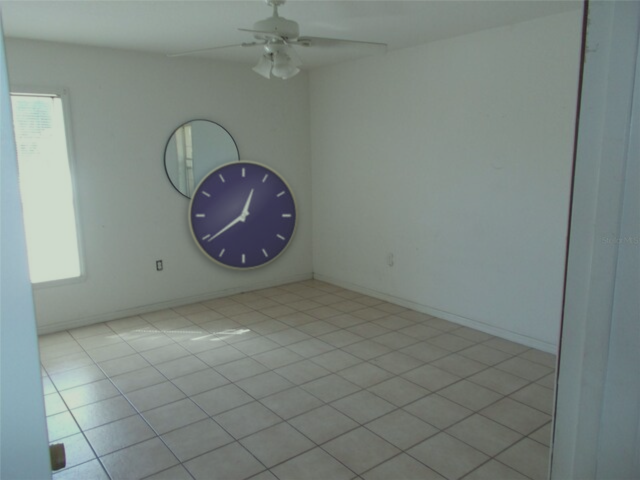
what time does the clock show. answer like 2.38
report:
12.39
